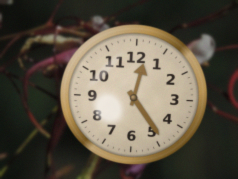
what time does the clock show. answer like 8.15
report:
12.24
